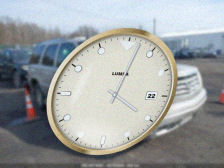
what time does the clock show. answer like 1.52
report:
4.02
